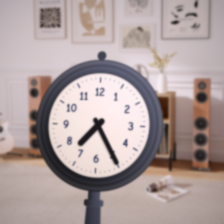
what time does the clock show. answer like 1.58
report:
7.25
